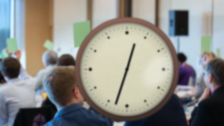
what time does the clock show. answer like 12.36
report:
12.33
